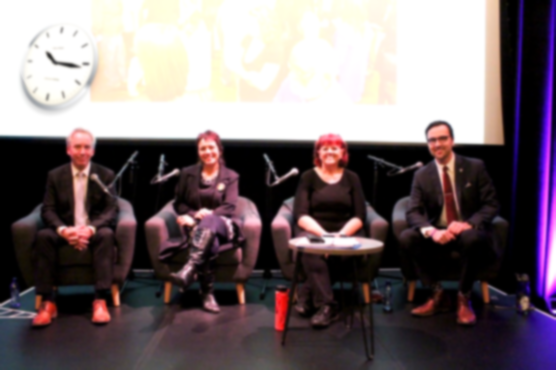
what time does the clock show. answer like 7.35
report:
10.16
